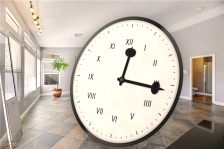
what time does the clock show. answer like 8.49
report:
12.16
